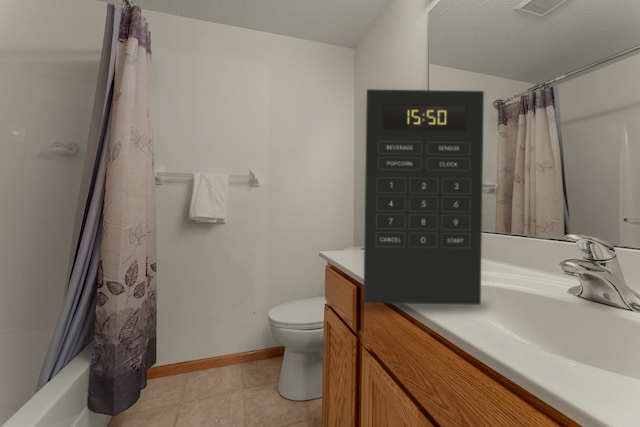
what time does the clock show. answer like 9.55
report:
15.50
